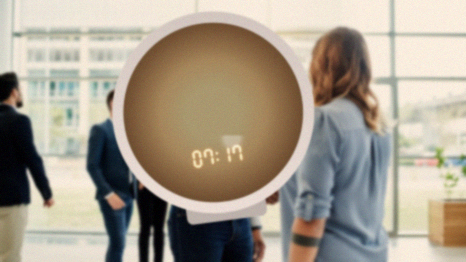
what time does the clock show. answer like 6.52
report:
7.17
